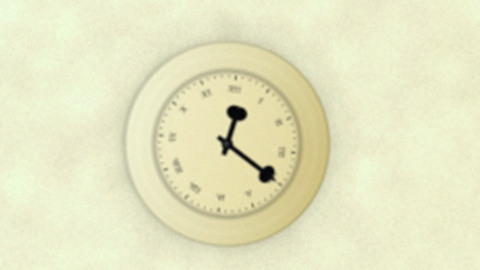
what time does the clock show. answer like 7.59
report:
12.20
